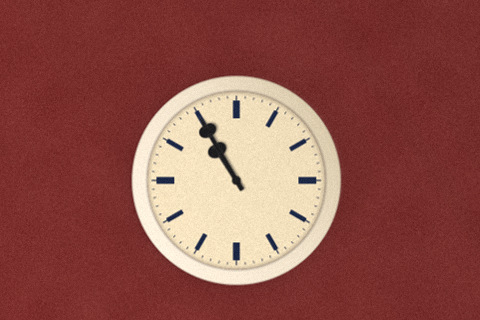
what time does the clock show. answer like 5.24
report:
10.55
